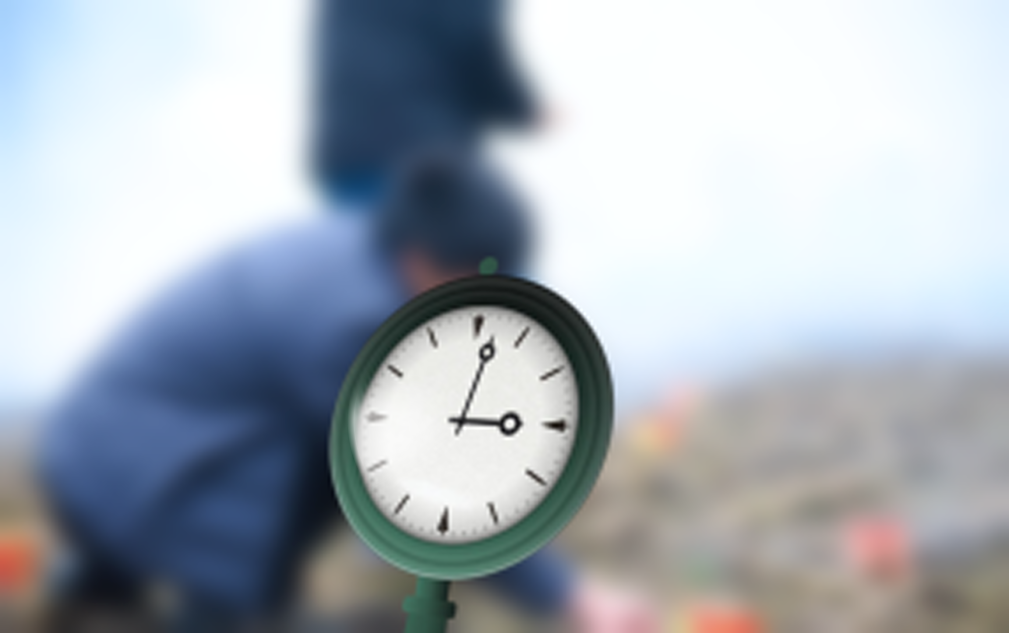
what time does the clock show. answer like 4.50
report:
3.02
